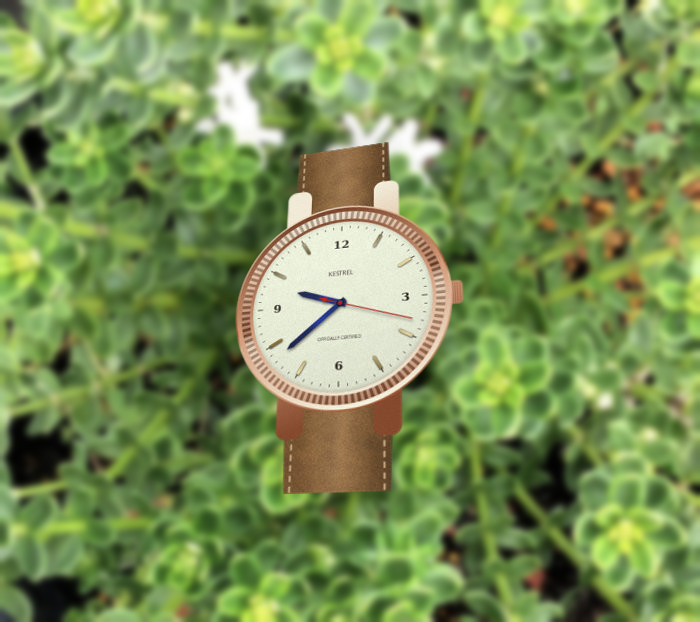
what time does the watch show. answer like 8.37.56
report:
9.38.18
